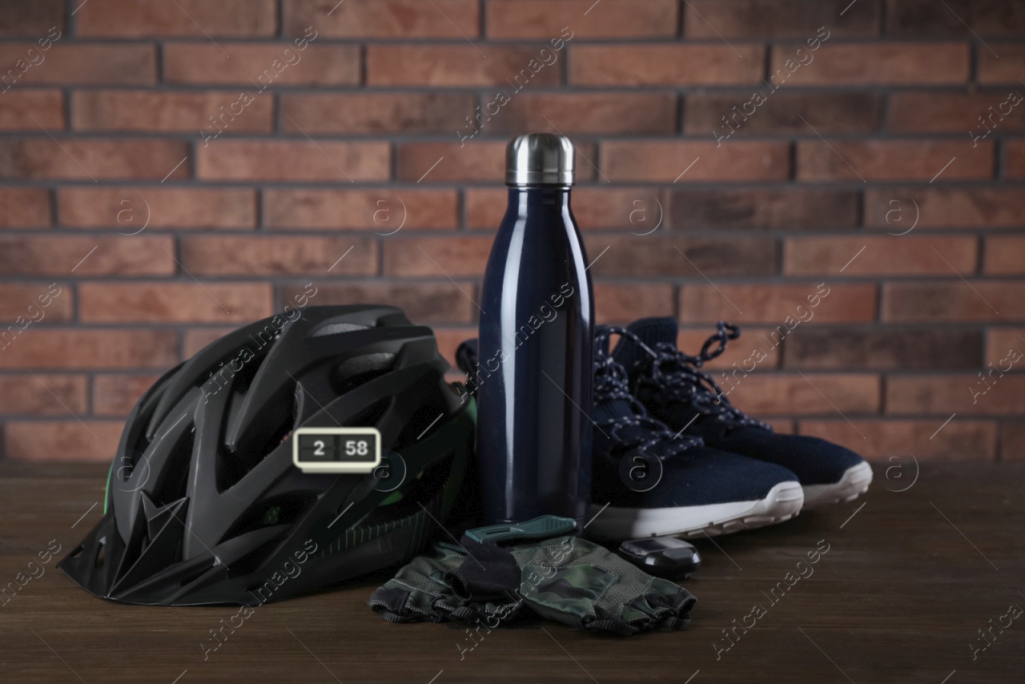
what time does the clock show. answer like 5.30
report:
2.58
